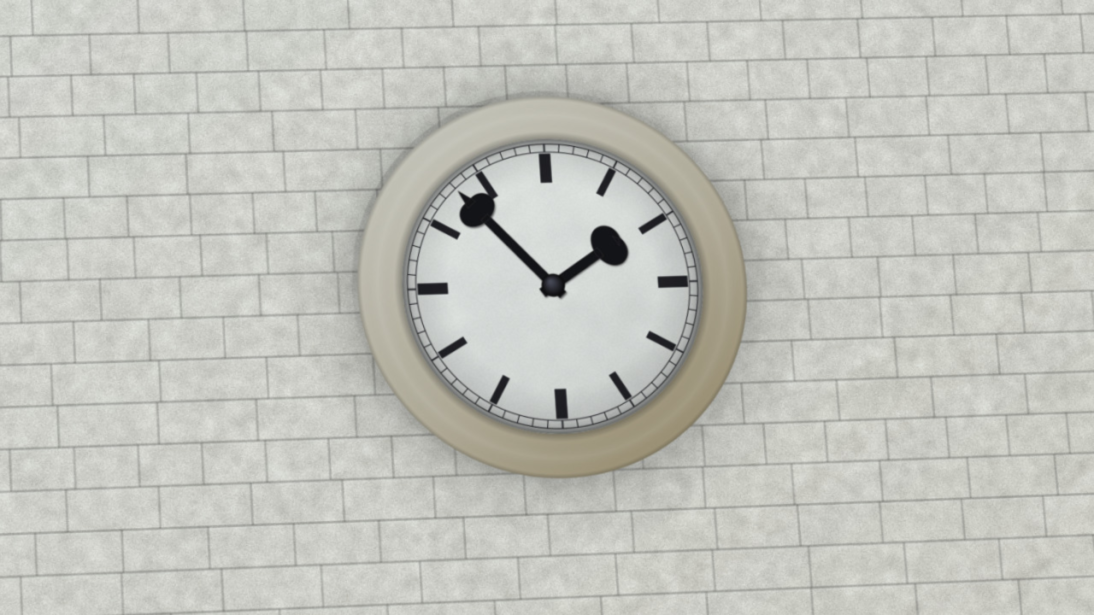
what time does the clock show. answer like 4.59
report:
1.53
